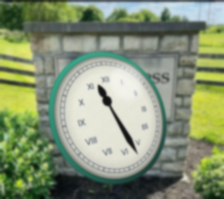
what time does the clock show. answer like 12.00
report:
11.27
